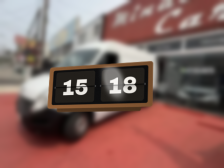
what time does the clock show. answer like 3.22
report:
15.18
